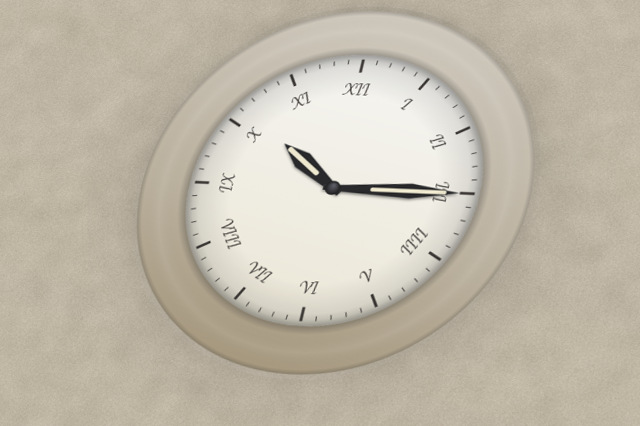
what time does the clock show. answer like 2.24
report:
10.15
